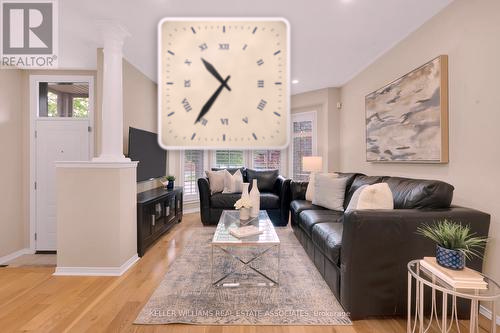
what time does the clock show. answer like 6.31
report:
10.36
